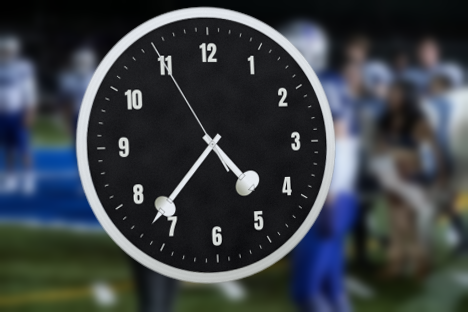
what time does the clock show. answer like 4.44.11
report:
4.36.55
